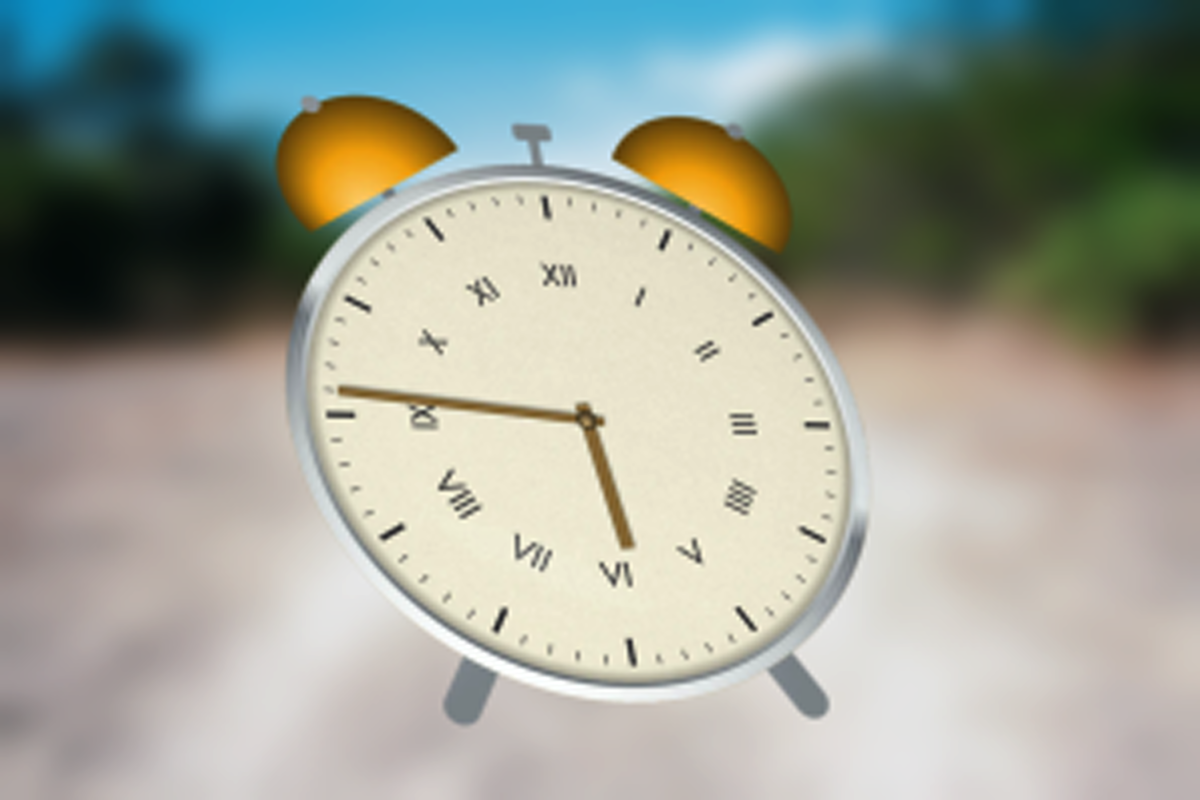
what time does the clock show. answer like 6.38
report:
5.46
